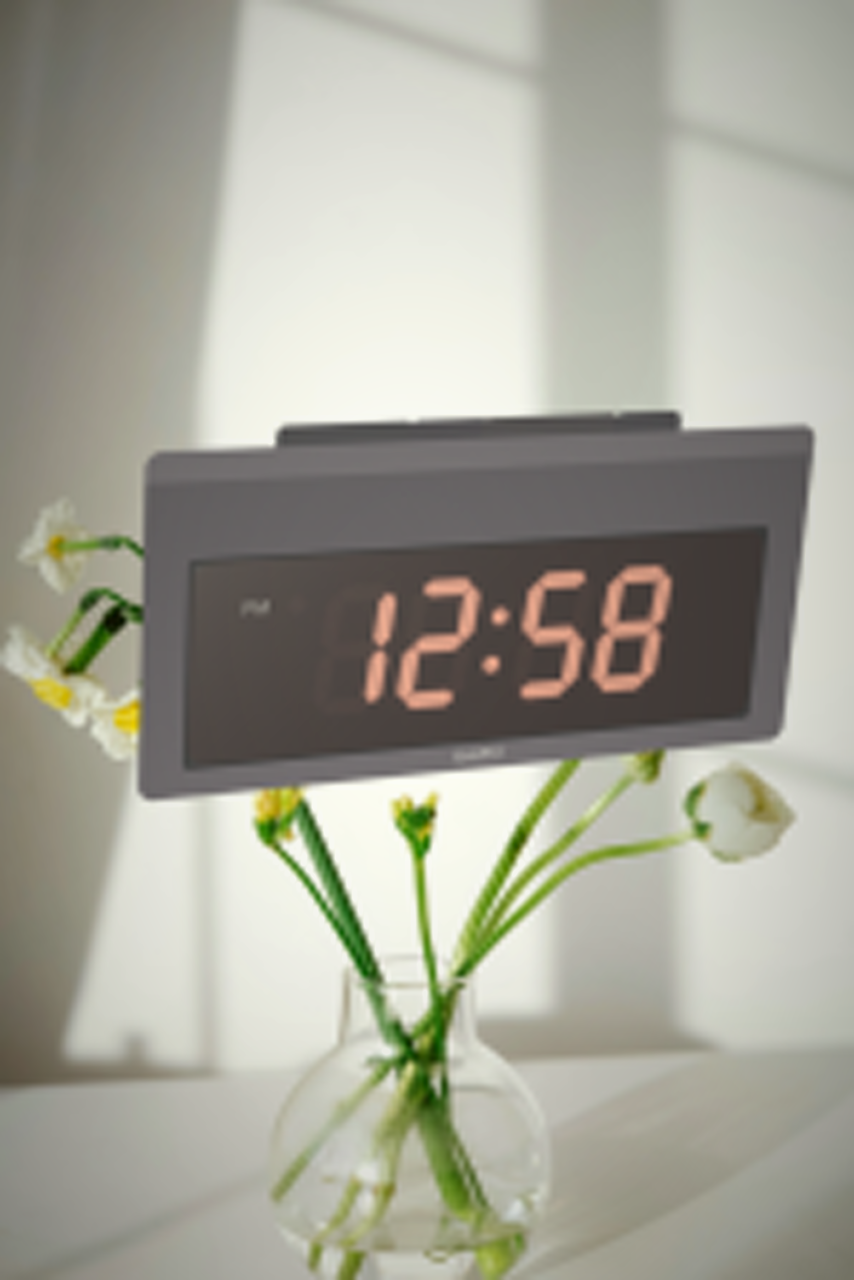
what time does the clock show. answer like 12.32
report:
12.58
